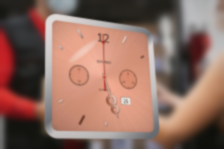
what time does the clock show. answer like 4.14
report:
5.27
